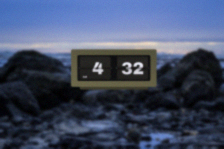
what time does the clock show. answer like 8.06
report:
4.32
